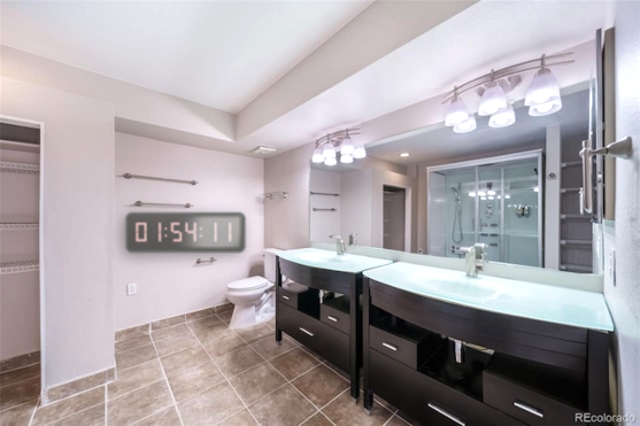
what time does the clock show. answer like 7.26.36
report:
1.54.11
